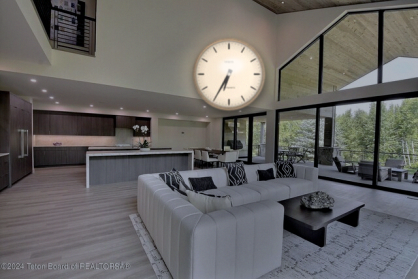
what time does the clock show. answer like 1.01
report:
6.35
